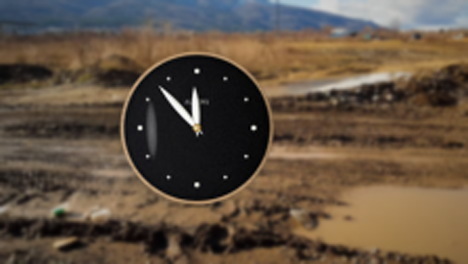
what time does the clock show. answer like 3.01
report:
11.53
